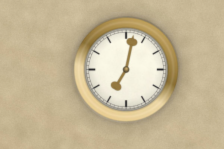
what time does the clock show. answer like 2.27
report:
7.02
